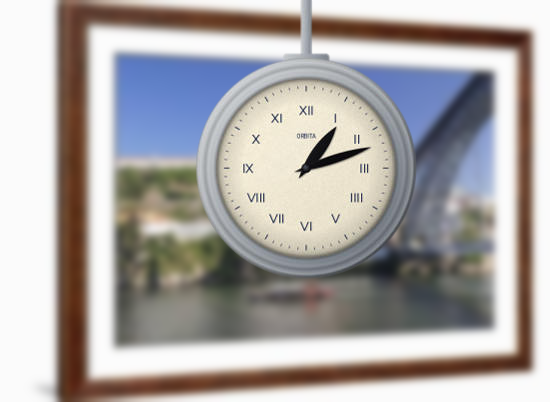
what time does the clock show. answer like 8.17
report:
1.12
